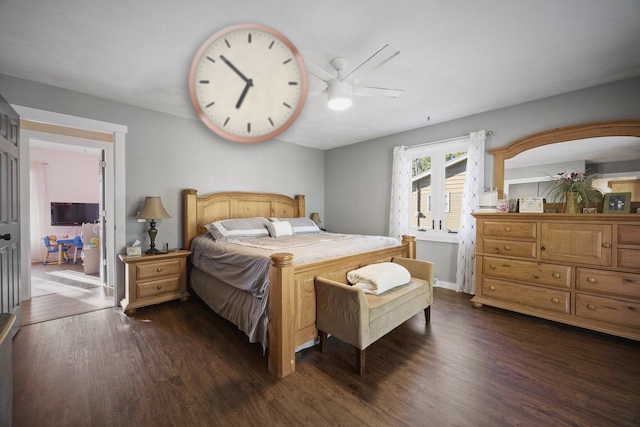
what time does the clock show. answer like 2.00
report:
6.52
